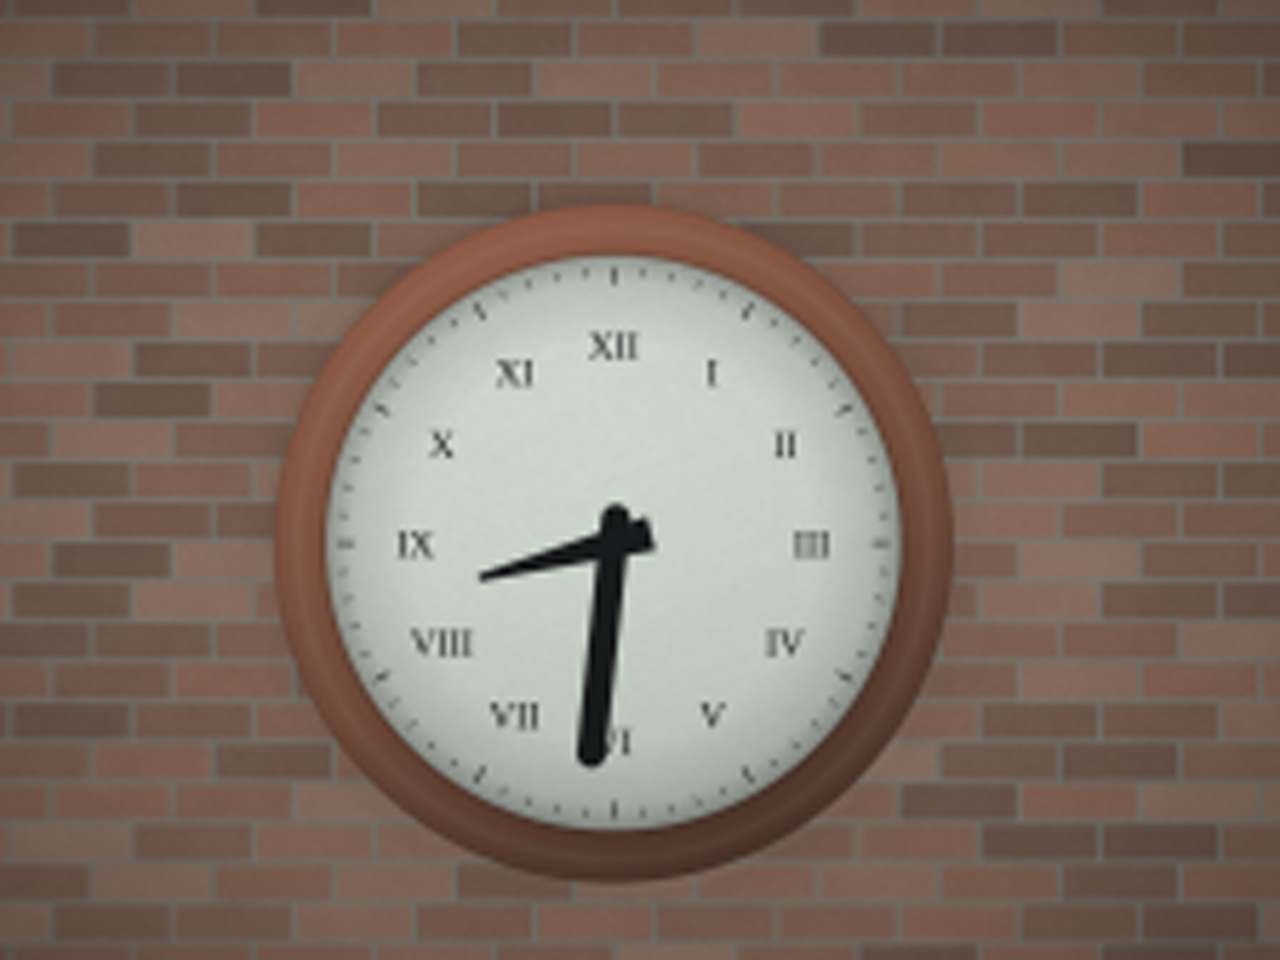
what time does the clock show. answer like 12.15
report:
8.31
